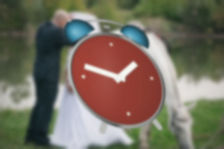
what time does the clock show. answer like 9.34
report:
1.48
